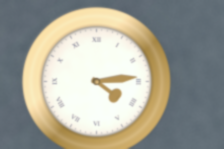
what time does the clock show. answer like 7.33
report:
4.14
